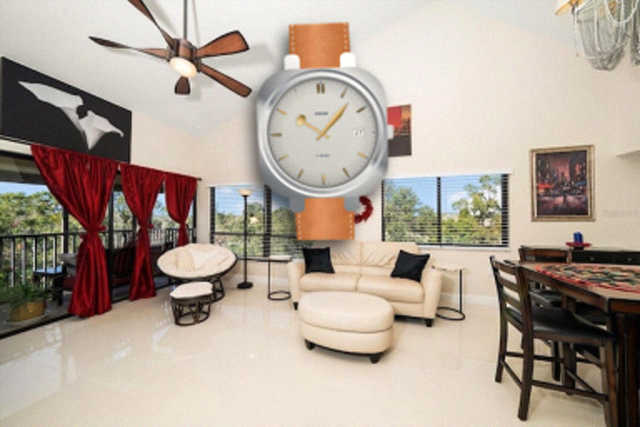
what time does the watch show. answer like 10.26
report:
10.07
